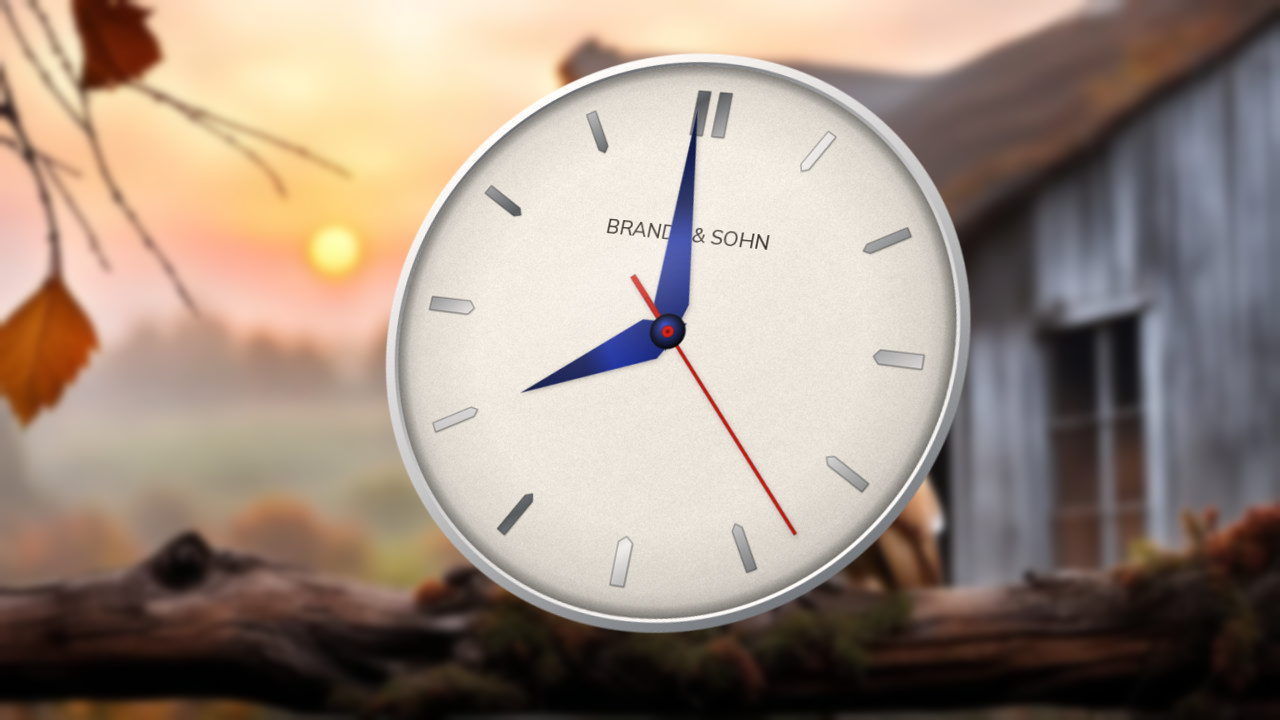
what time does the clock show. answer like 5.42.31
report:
7.59.23
